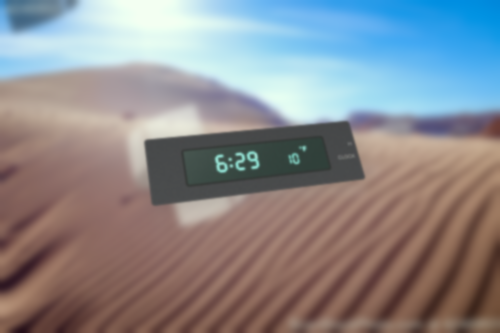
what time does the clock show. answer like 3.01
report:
6.29
